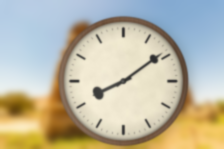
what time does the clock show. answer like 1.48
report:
8.09
